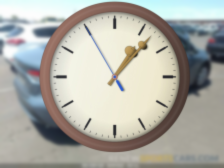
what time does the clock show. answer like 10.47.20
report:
1.06.55
